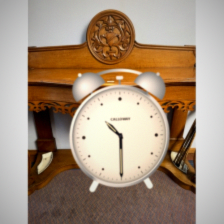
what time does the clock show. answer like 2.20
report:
10.30
